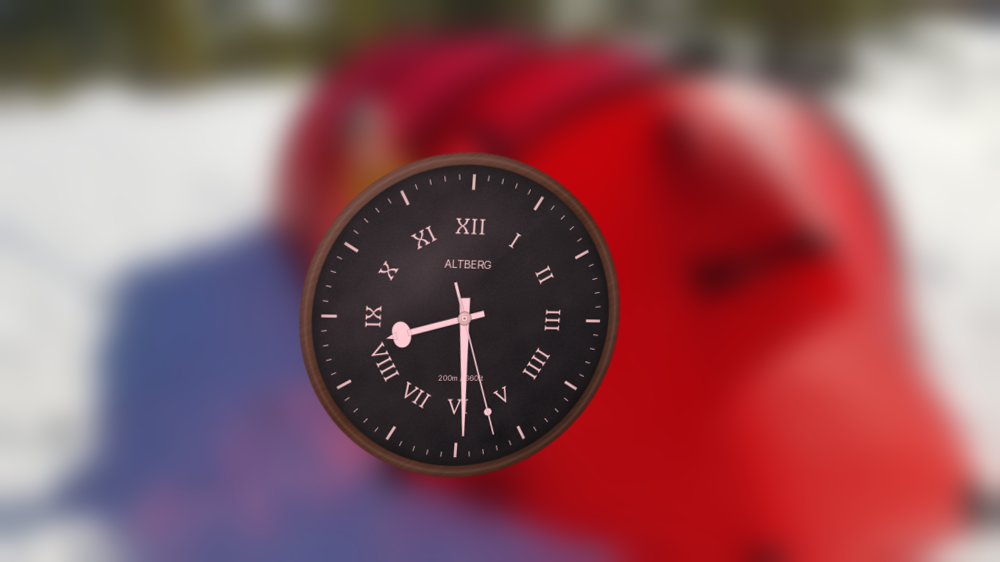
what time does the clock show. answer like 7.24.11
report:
8.29.27
